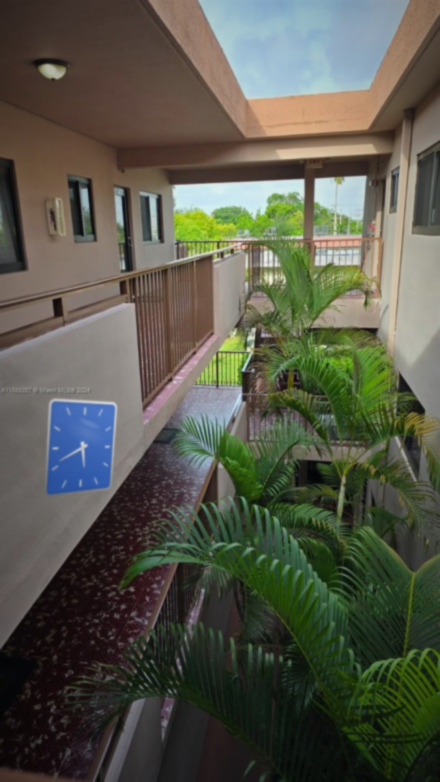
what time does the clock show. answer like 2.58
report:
5.41
